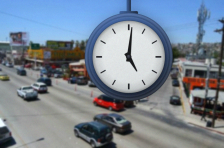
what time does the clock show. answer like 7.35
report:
5.01
